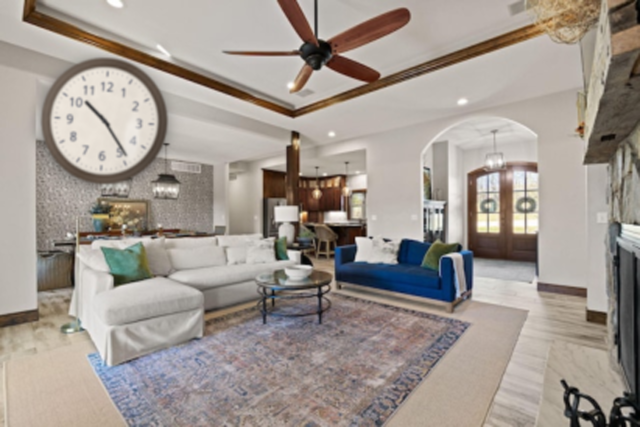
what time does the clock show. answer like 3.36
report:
10.24
